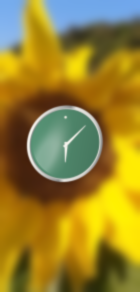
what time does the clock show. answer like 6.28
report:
6.08
